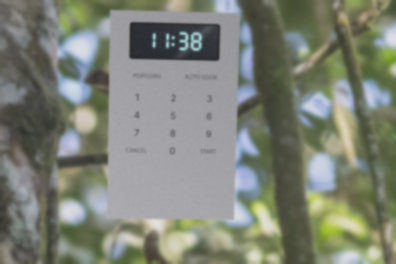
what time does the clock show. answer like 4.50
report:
11.38
